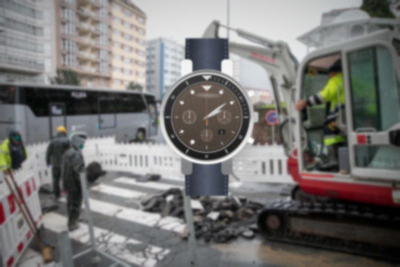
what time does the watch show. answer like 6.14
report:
2.09
